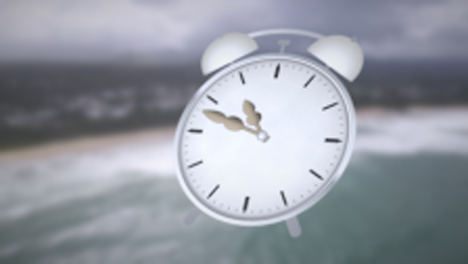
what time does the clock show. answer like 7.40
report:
10.48
